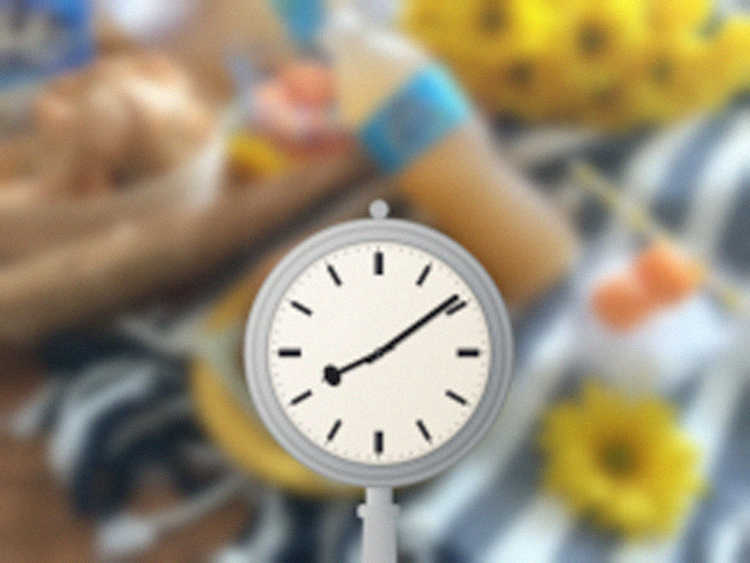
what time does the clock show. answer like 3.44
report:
8.09
